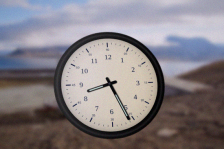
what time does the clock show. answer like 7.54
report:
8.26
